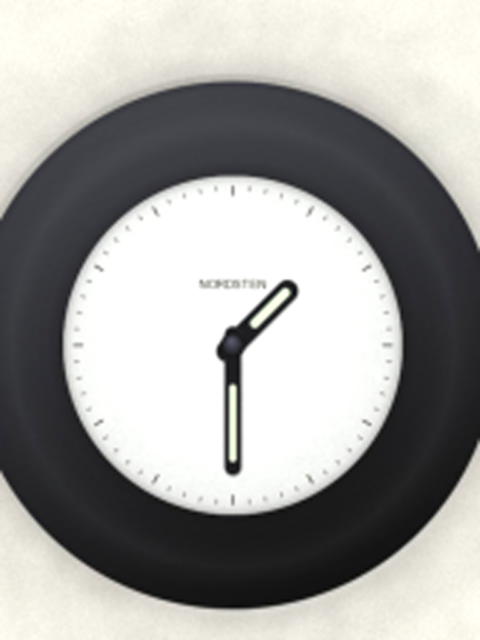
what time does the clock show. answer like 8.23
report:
1.30
